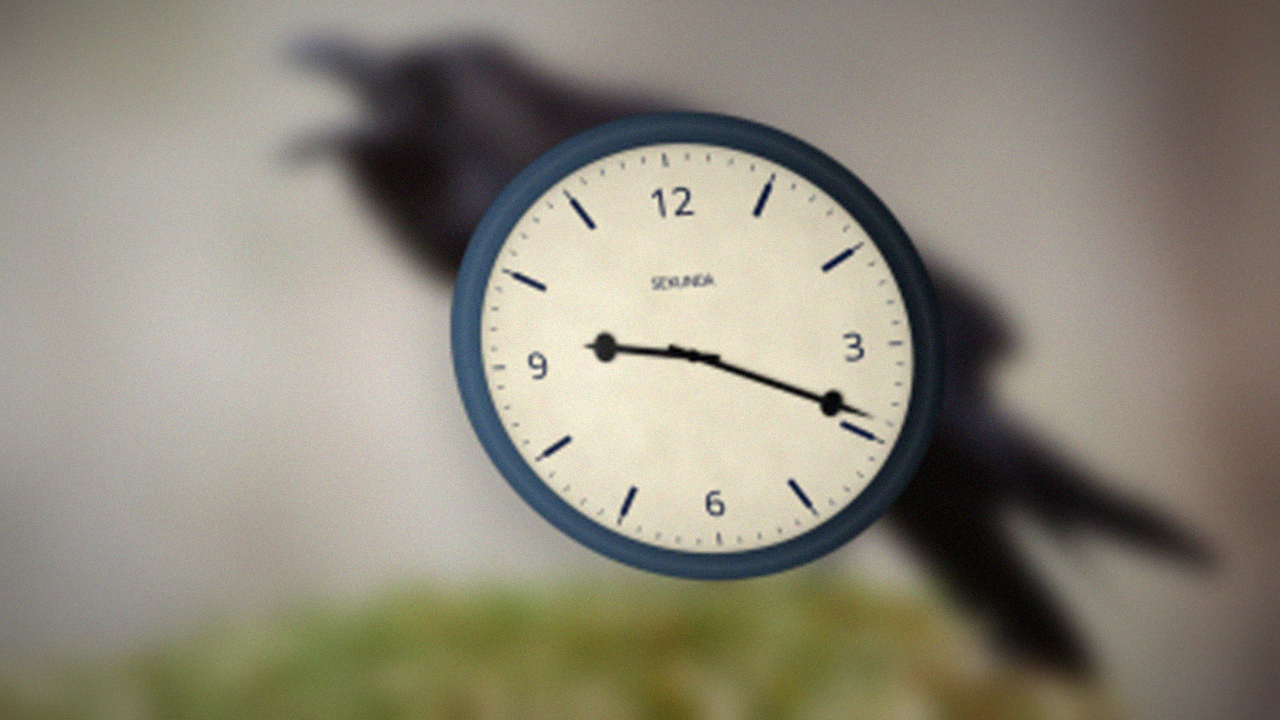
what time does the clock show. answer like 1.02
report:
9.19
